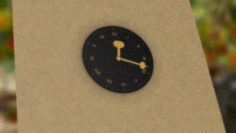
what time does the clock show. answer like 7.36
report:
12.18
